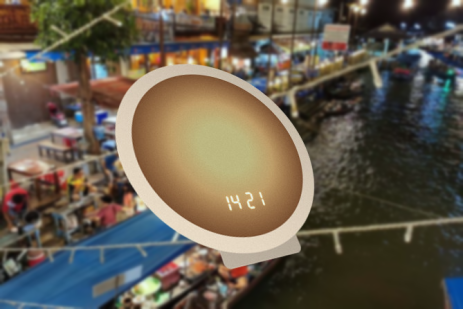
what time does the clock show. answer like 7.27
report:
14.21
